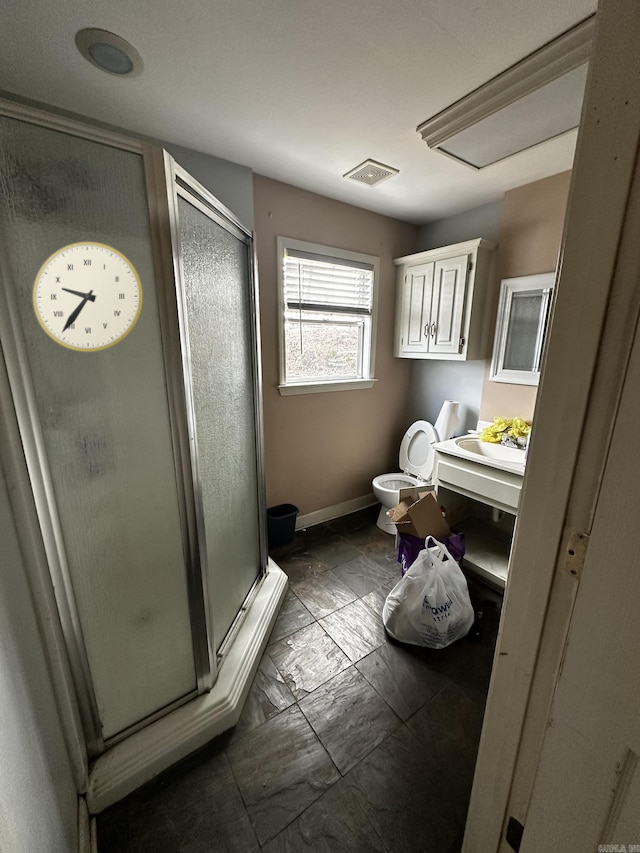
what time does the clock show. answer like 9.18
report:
9.36
